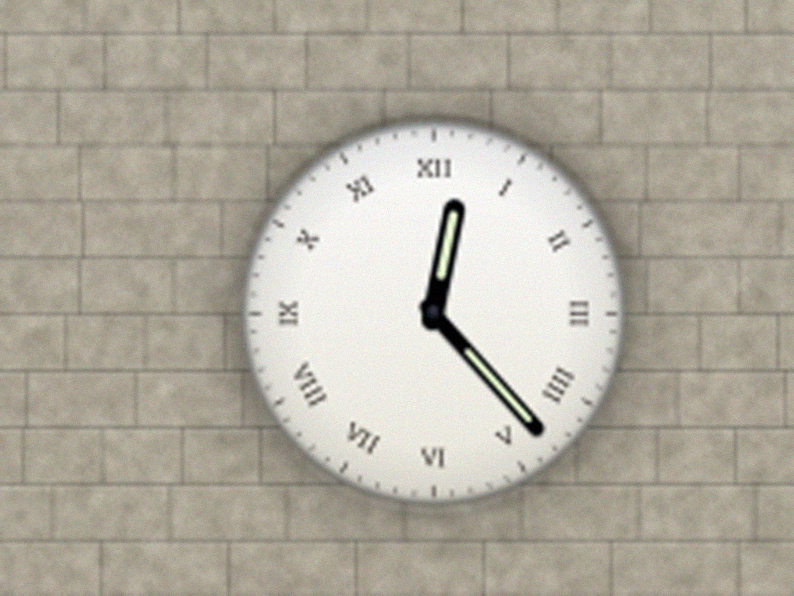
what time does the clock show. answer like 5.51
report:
12.23
